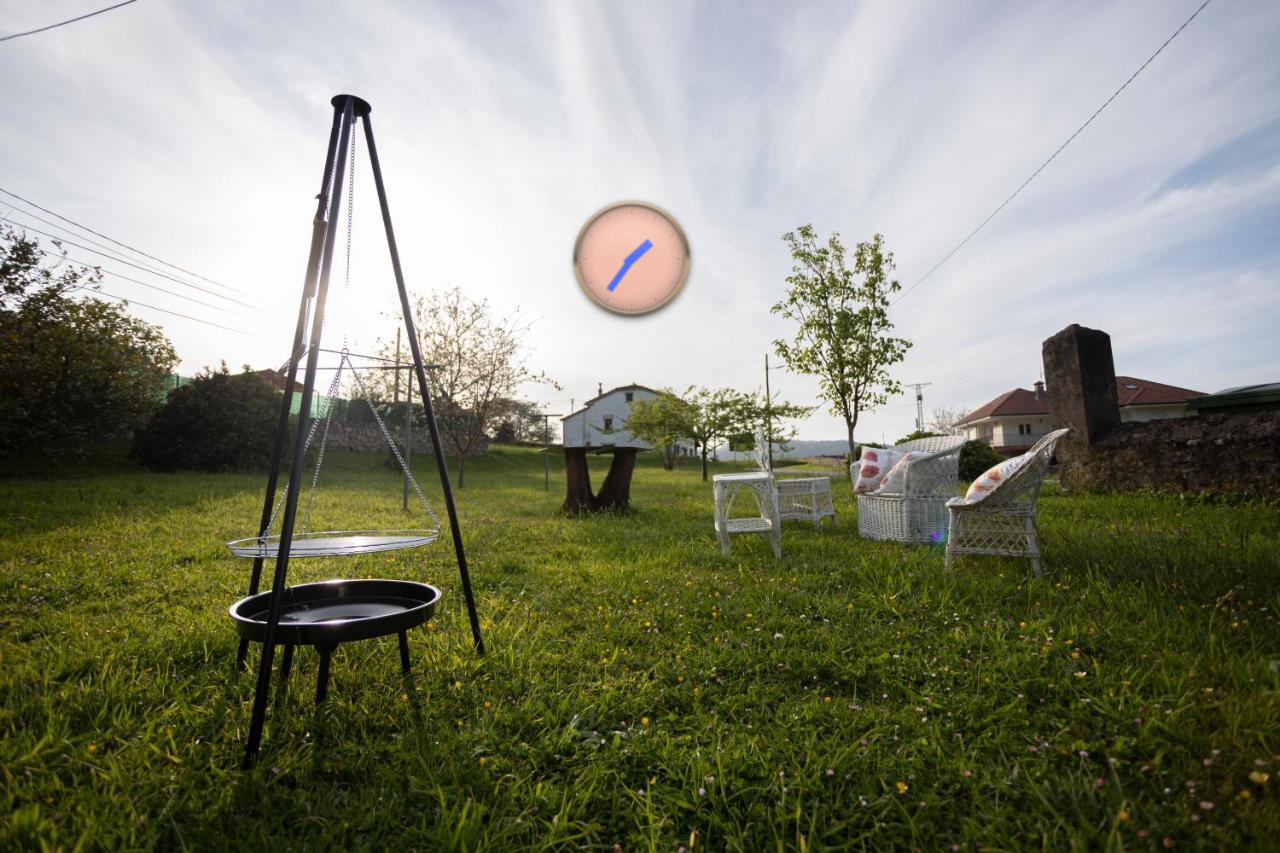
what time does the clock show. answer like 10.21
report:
1.36
